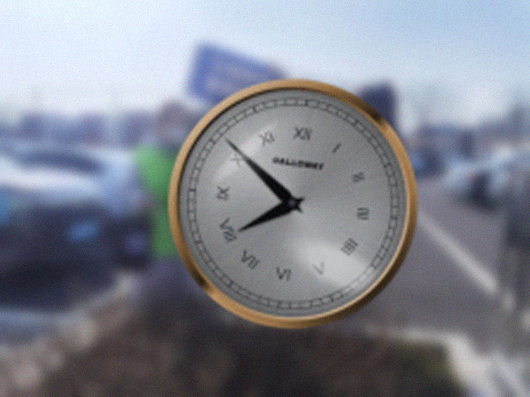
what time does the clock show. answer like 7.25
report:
7.51
